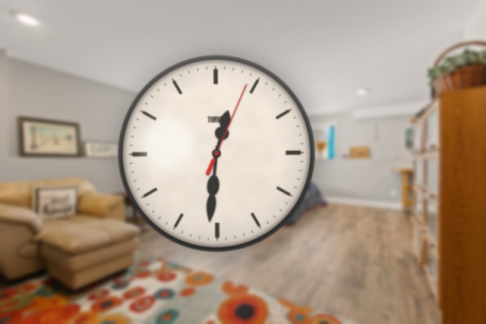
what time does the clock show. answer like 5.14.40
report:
12.31.04
